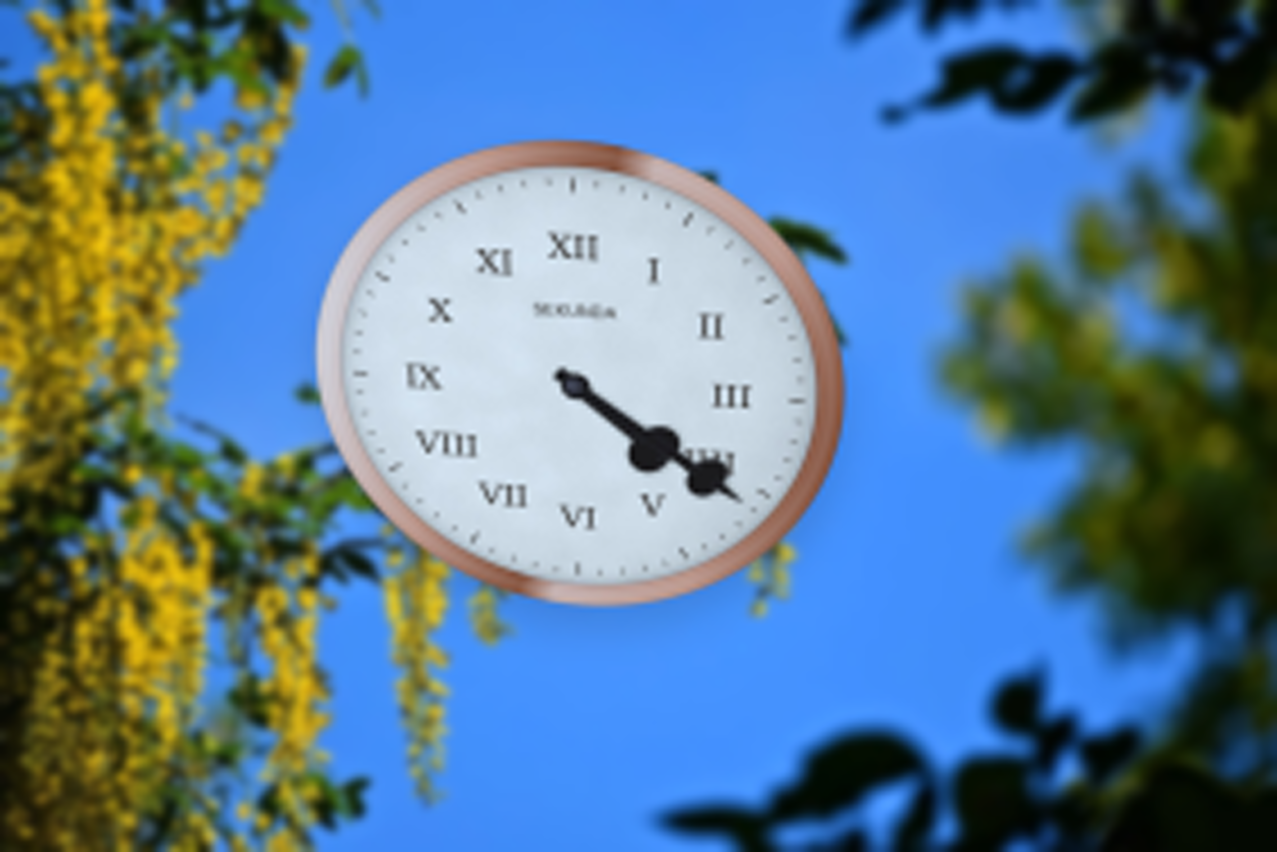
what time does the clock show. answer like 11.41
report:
4.21
